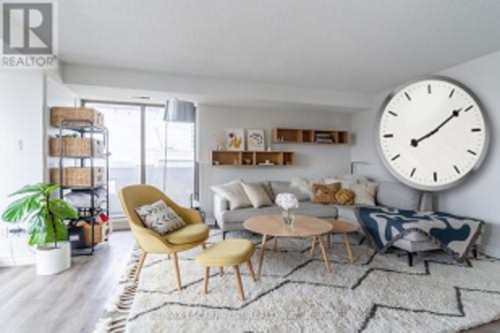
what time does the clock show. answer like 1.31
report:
8.09
